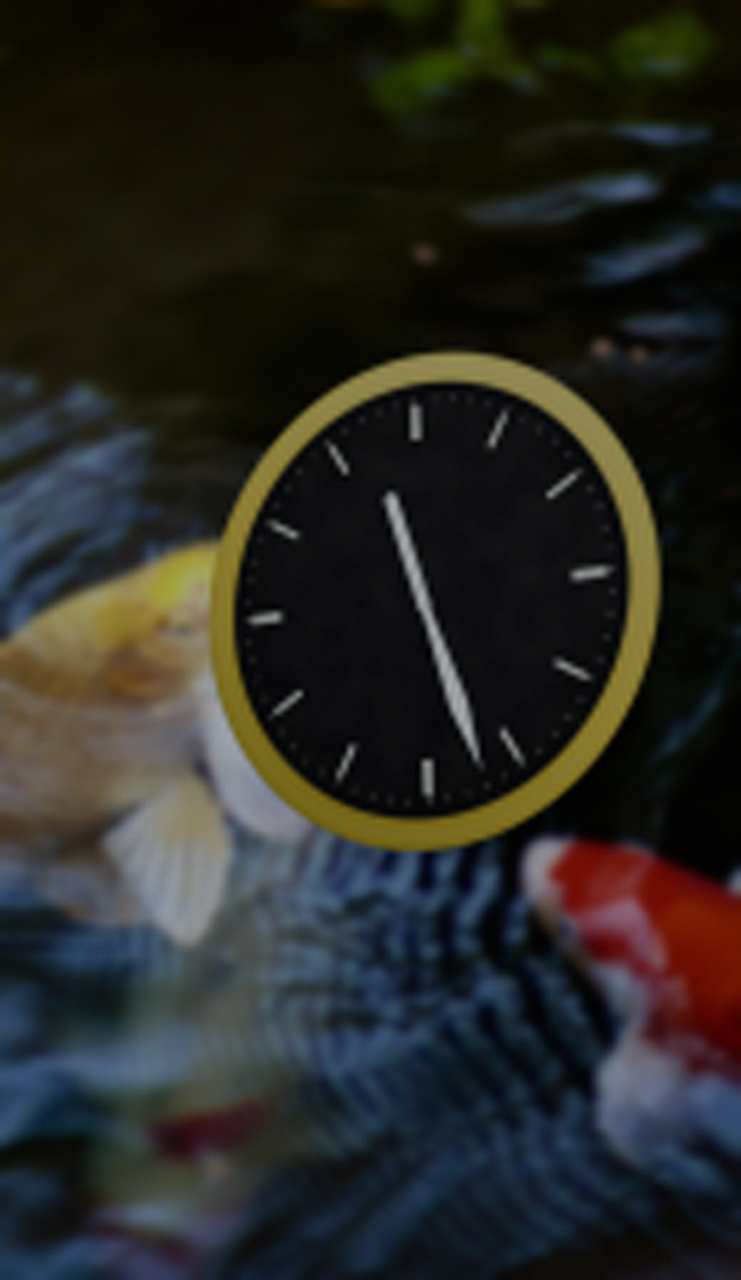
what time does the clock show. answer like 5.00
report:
11.27
